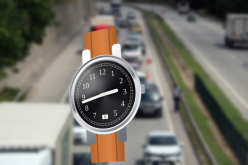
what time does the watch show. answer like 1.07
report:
2.43
